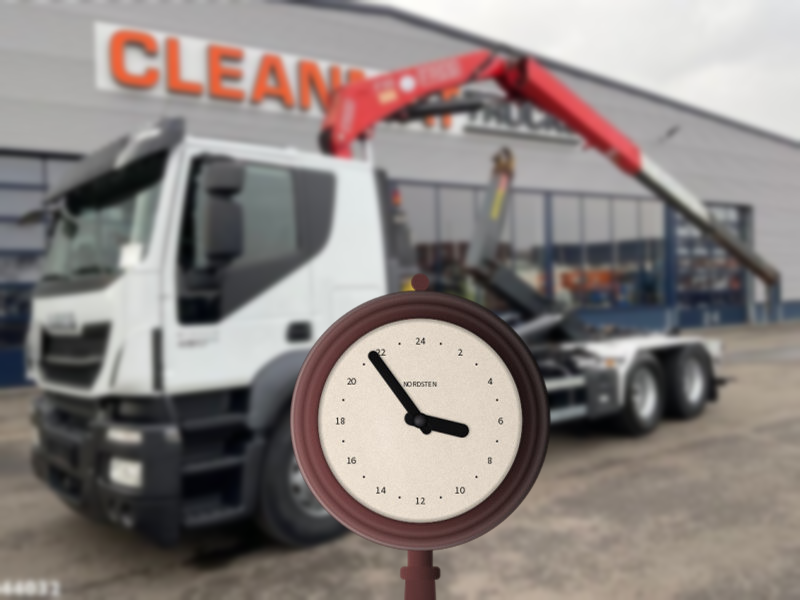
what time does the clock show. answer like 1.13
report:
6.54
